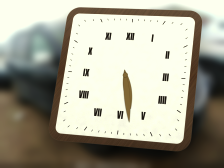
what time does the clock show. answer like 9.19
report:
5.28
